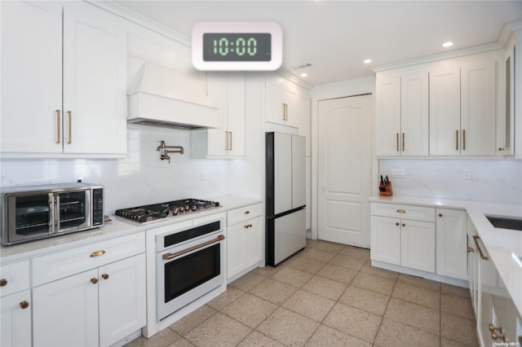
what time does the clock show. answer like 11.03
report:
10.00
